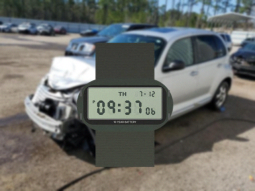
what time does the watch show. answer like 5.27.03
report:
9.37.06
